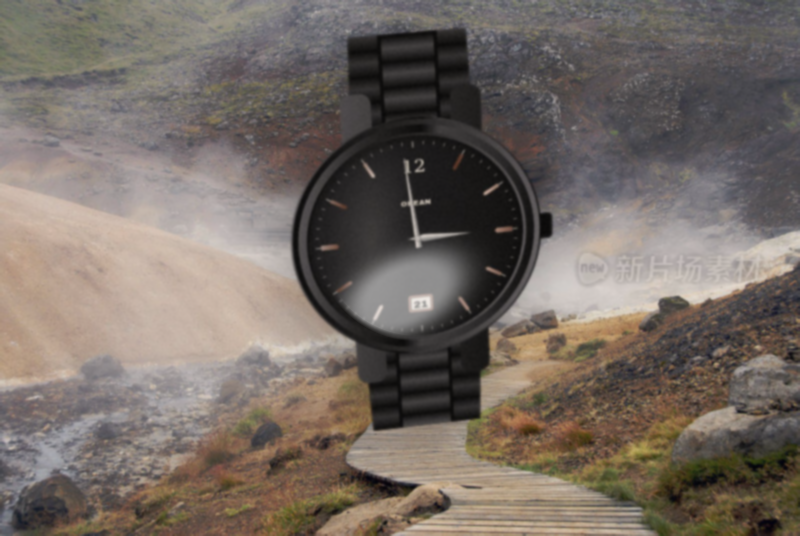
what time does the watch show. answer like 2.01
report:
2.59
